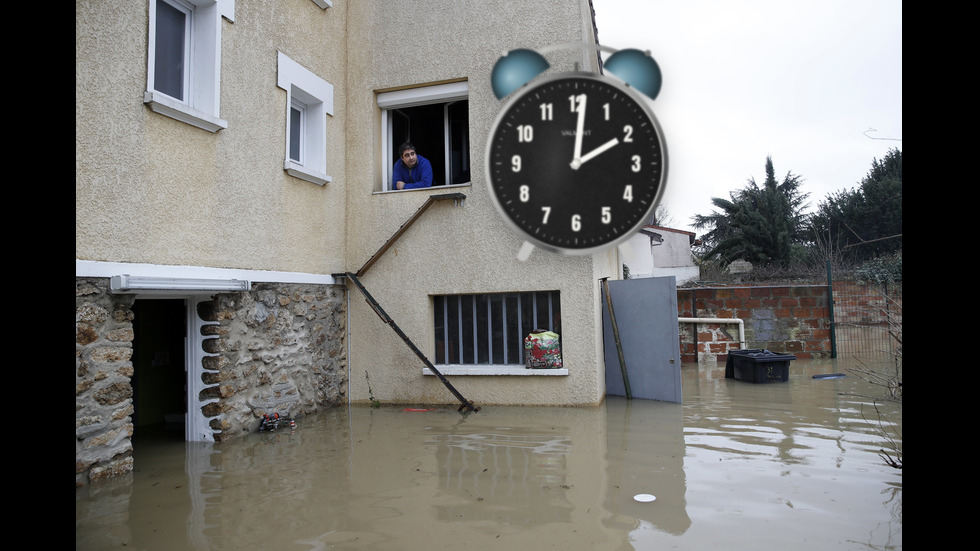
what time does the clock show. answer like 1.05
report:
2.01
